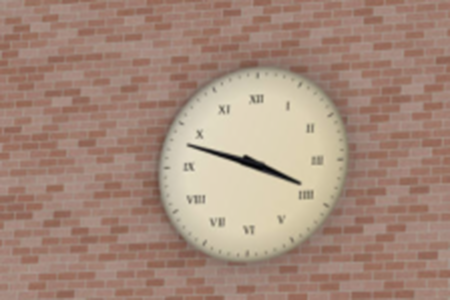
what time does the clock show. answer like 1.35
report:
3.48
